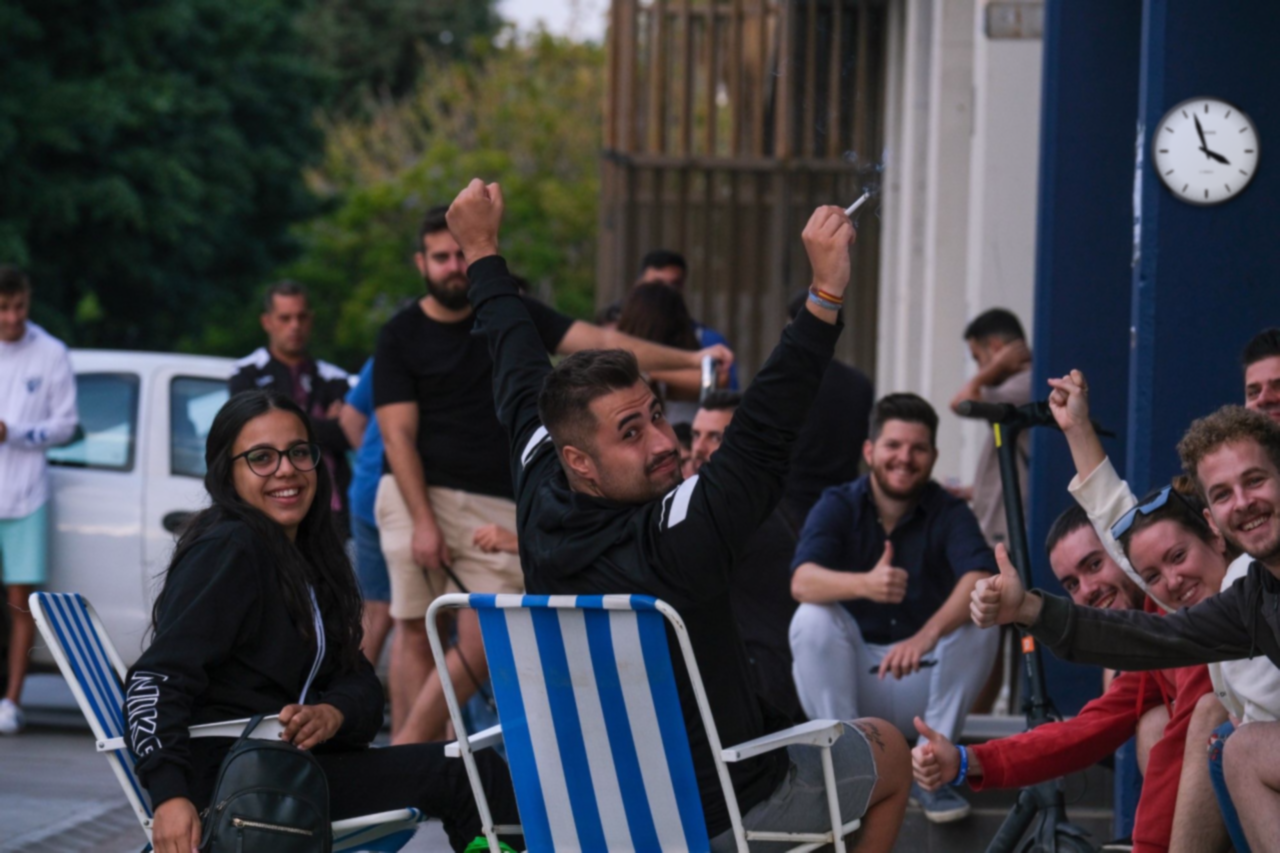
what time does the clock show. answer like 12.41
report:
3.57
